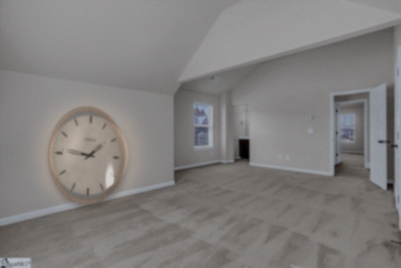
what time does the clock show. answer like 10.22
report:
1.46
